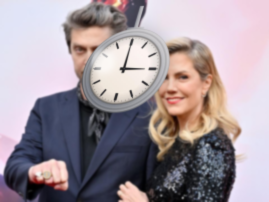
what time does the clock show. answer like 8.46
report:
3.00
